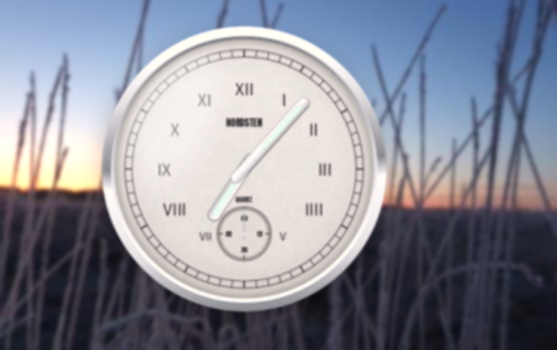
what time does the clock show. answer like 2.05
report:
7.07
